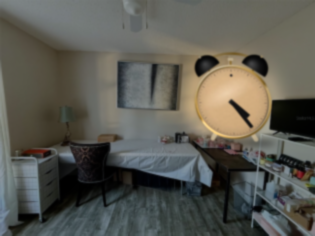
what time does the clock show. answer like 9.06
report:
4.24
